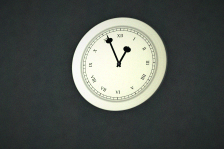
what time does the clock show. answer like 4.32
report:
12.56
